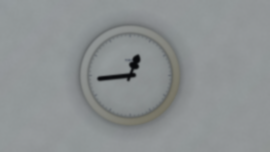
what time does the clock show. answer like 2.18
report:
12.44
